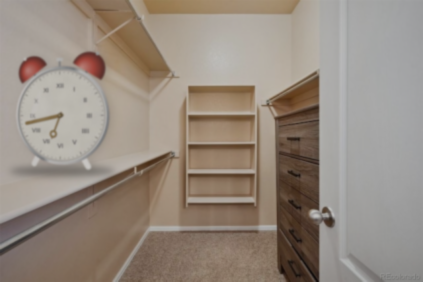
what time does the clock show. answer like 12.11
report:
6.43
